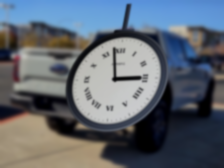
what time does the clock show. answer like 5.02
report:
2.58
